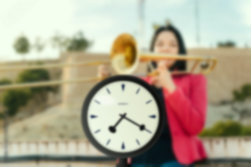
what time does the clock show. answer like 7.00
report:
7.20
